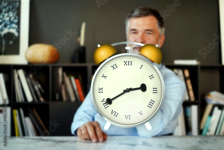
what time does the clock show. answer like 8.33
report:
2.40
